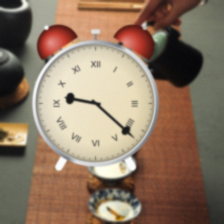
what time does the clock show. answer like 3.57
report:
9.22
